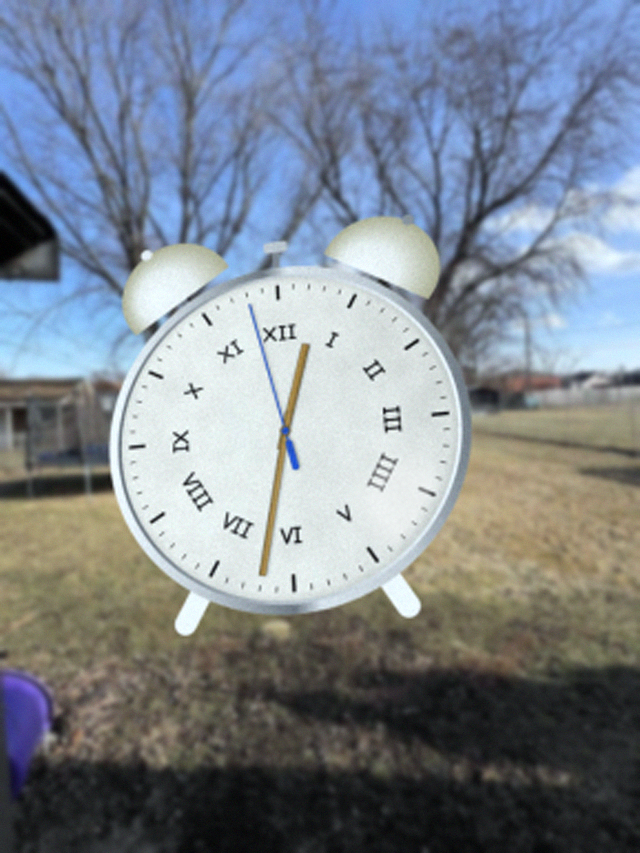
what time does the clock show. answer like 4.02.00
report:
12.31.58
